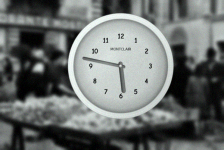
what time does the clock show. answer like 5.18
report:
5.47
